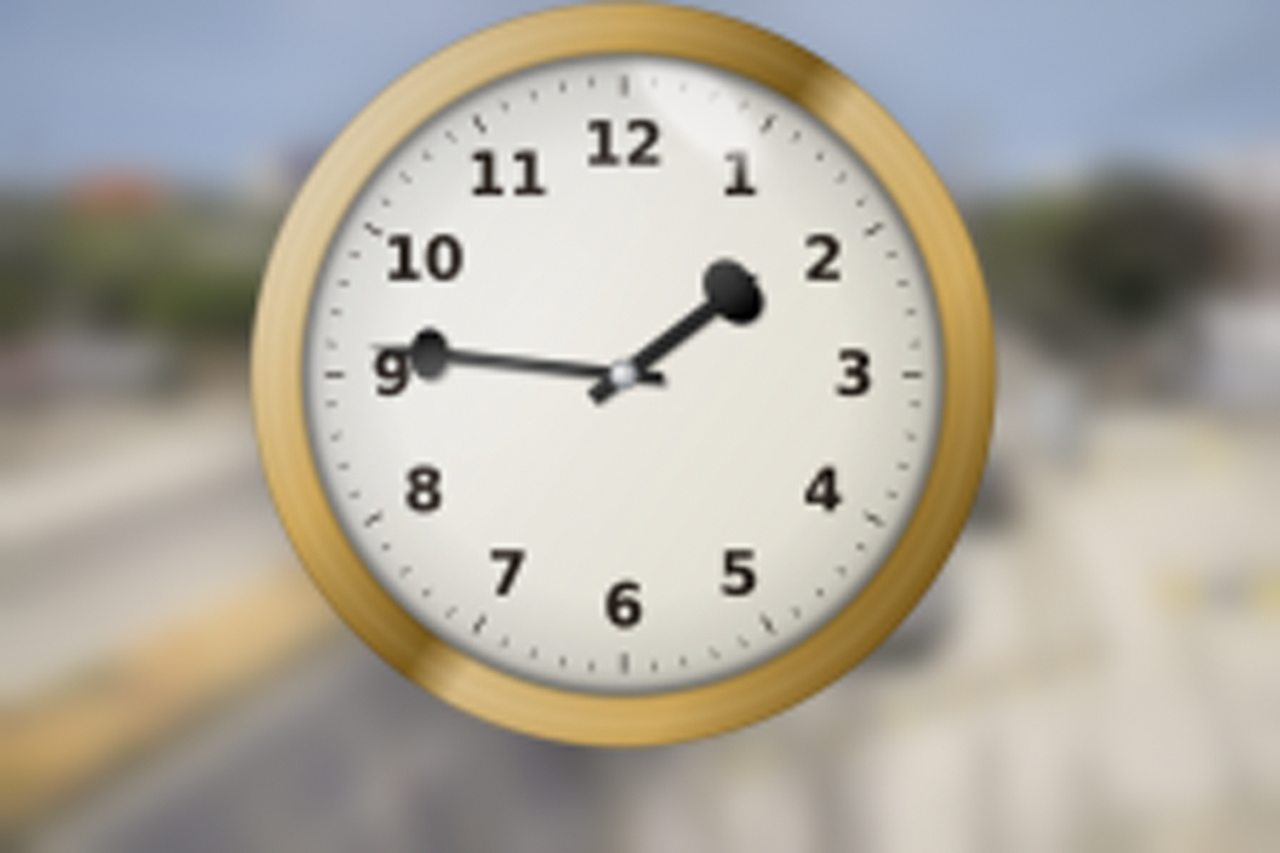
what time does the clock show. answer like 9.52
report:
1.46
